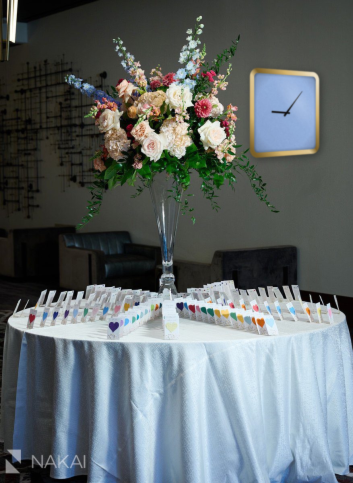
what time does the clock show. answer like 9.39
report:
9.07
